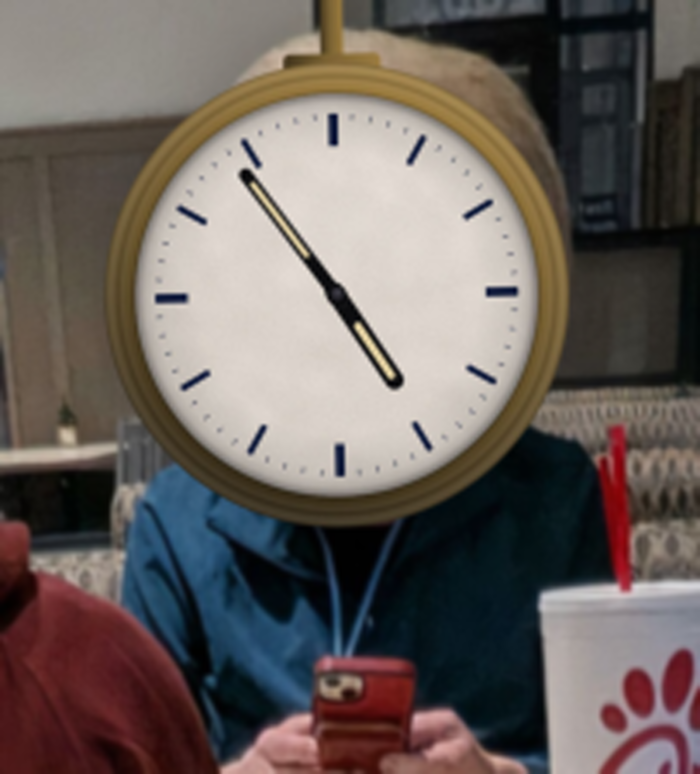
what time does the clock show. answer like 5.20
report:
4.54
